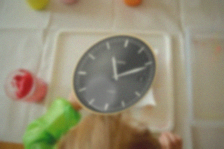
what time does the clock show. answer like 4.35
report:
11.11
